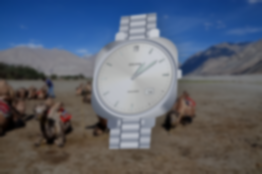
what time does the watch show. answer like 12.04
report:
1.09
